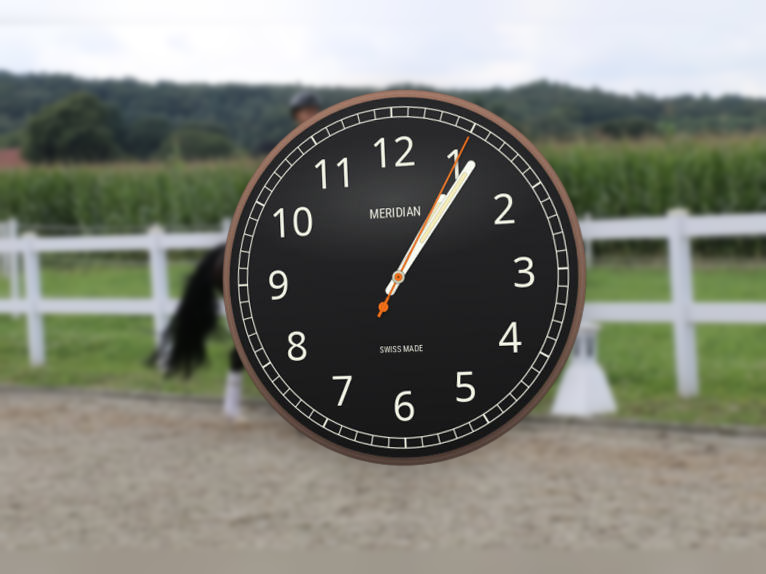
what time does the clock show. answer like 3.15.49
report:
1.06.05
